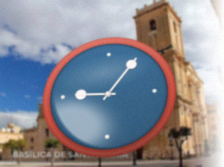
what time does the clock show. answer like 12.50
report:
9.06
